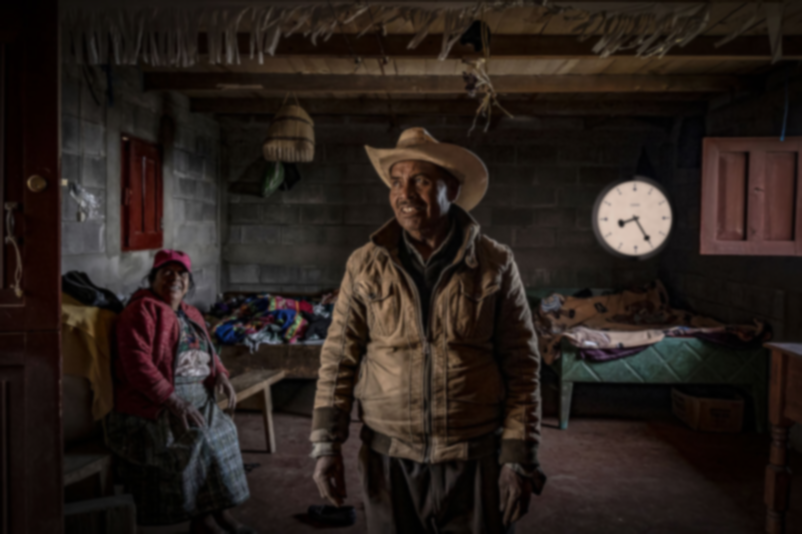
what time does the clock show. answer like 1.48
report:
8.25
